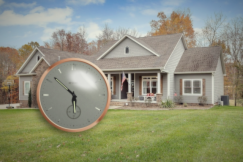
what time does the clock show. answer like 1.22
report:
5.52
